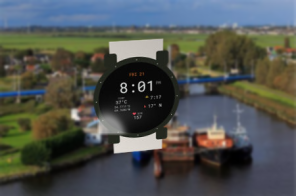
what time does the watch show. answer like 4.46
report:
8.01
